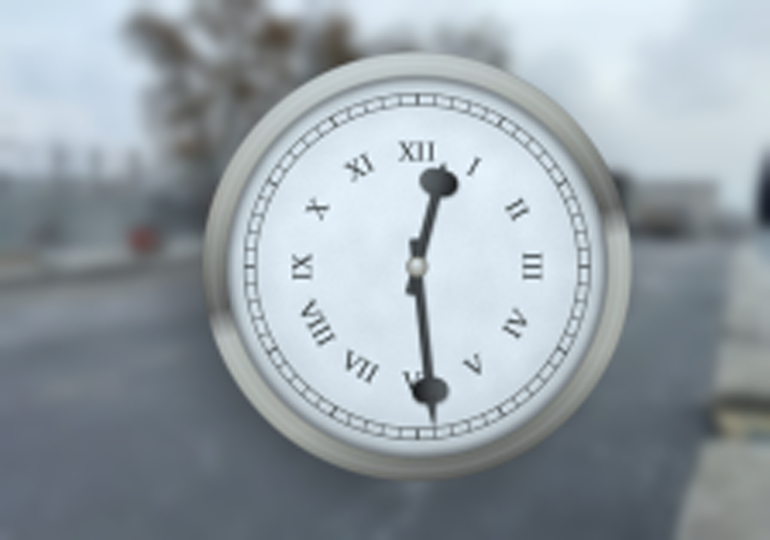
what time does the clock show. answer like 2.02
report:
12.29
